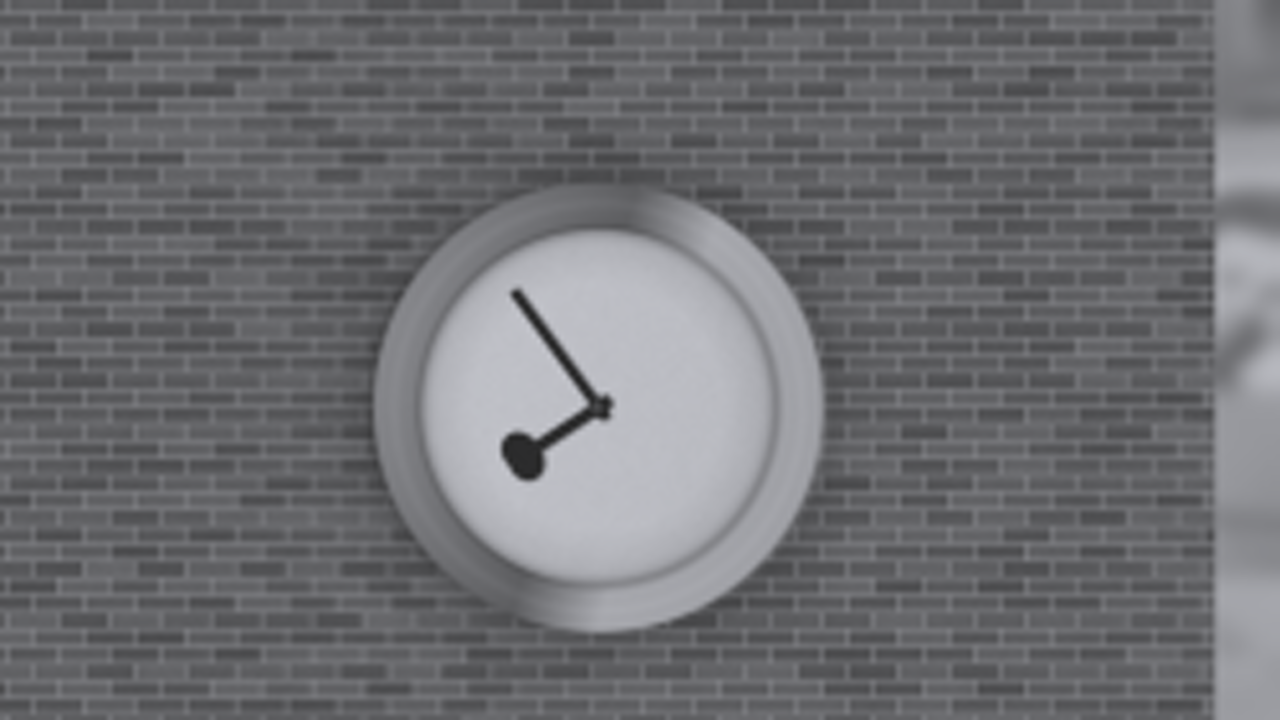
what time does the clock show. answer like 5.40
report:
7.54
